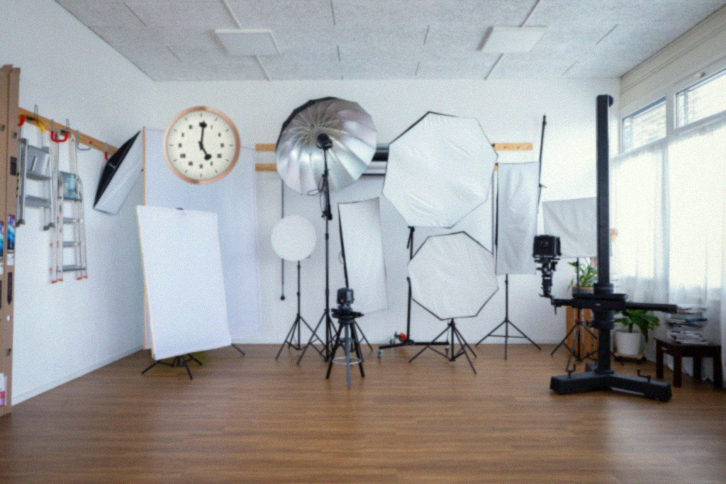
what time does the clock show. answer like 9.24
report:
5.01
